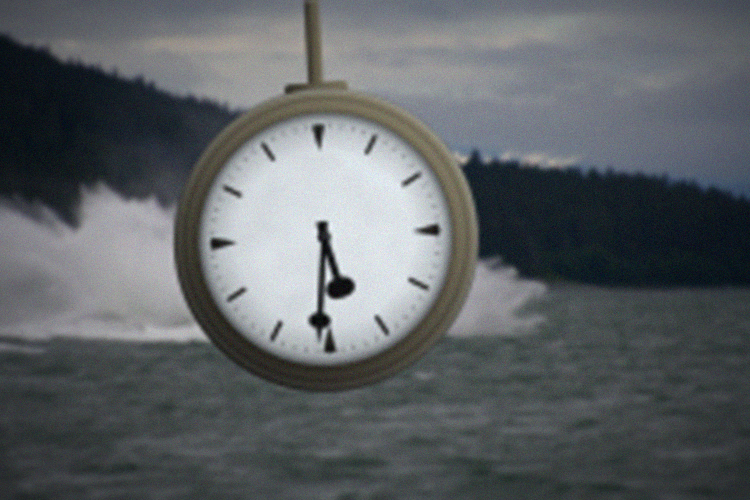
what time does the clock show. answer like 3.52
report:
5.31
